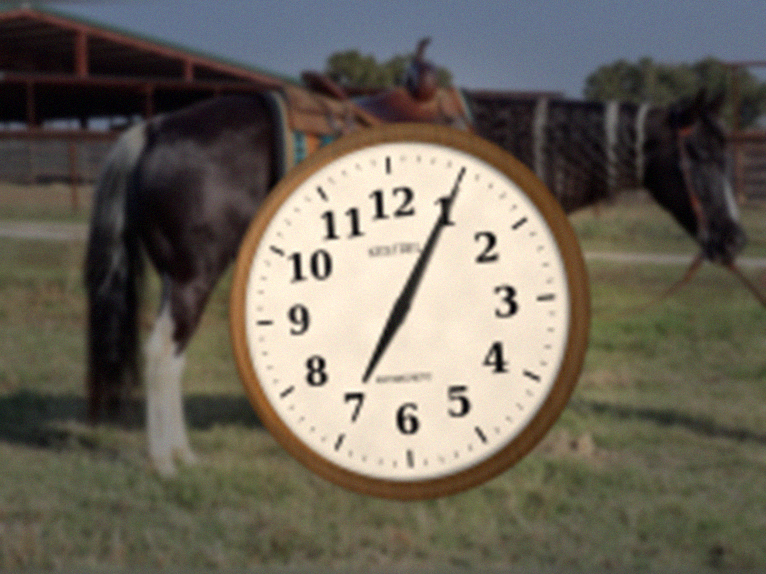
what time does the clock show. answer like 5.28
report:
7.05
